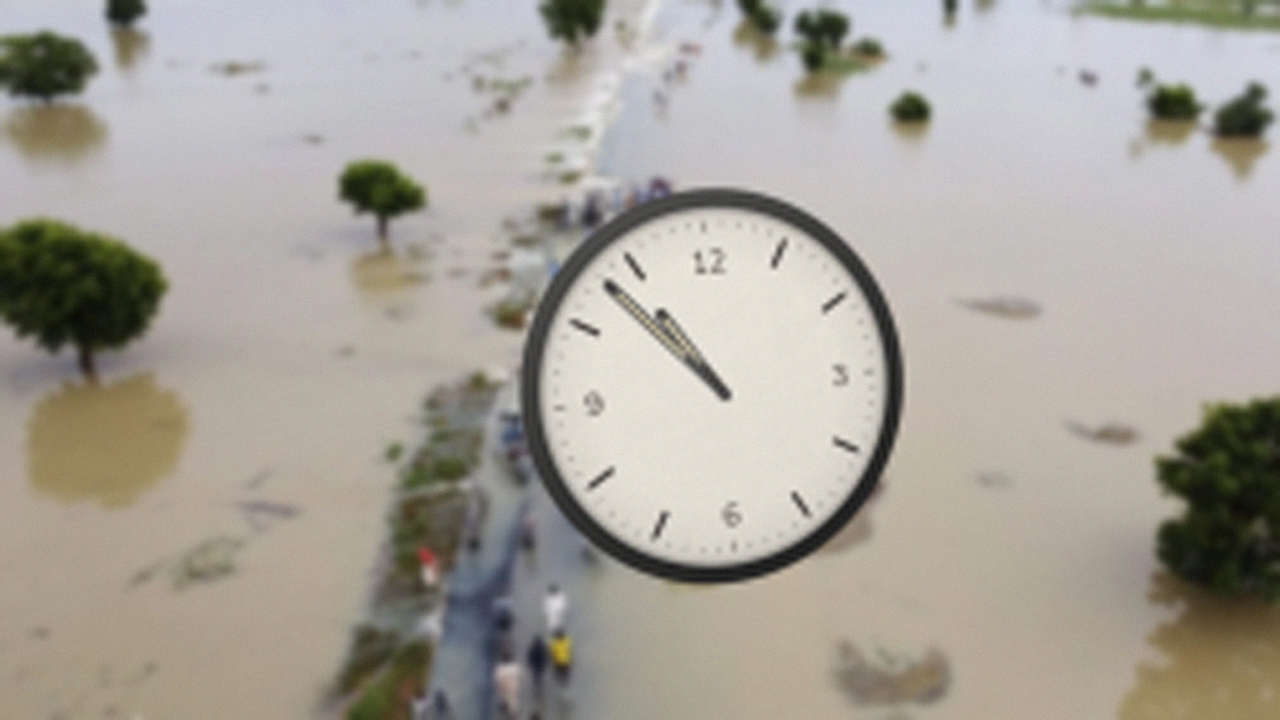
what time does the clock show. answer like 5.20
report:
10.53
